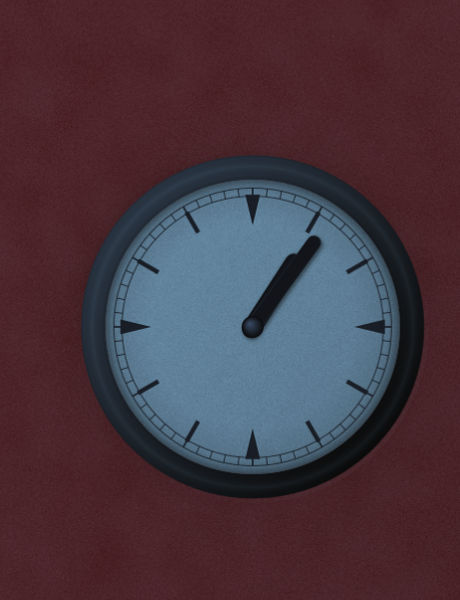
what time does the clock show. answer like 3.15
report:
1.06
